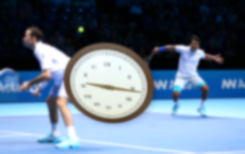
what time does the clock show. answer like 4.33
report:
9.16
